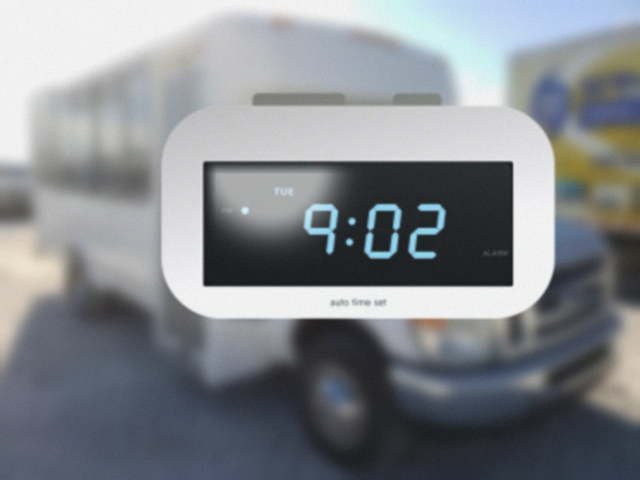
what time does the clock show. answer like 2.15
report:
9.02
